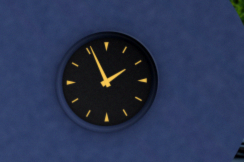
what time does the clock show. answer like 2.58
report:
1.56
